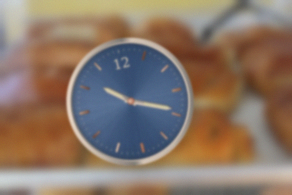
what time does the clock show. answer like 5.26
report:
10.19
